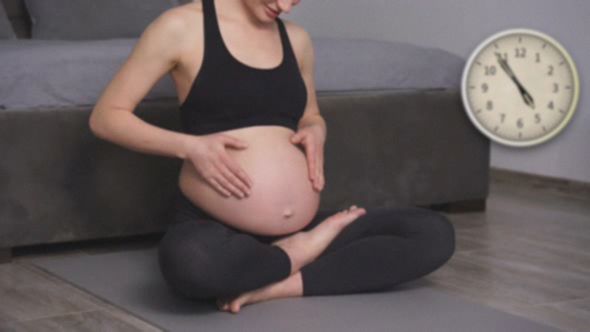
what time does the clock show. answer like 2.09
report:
4.54
